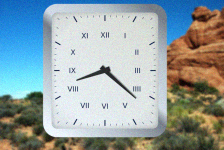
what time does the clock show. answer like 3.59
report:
8.22
